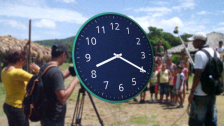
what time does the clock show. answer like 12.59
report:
8.20
